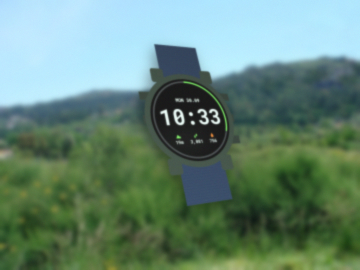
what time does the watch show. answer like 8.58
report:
10.33
